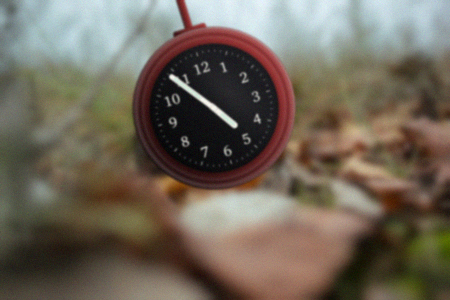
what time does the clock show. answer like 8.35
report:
4.54
